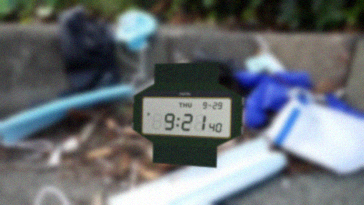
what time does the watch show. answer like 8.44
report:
9.21
